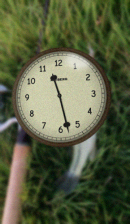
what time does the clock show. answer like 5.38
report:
11.28
